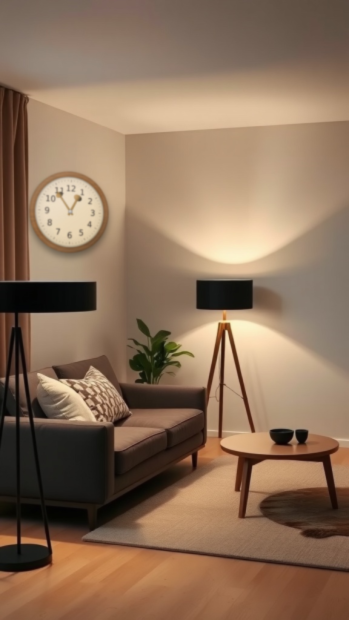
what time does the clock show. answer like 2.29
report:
12.54
